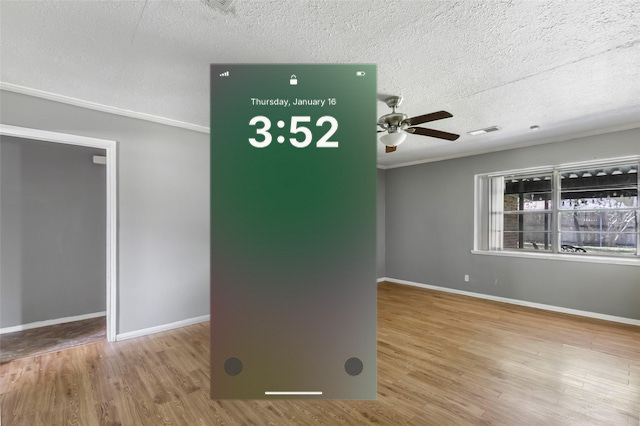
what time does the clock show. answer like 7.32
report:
3.52
